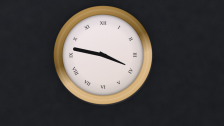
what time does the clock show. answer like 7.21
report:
3.47
